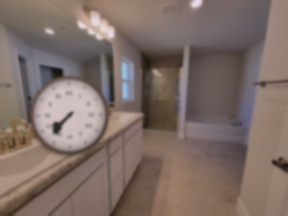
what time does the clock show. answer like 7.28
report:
7.37
